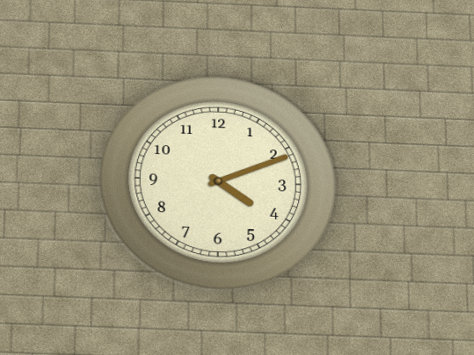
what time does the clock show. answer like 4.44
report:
4.11
